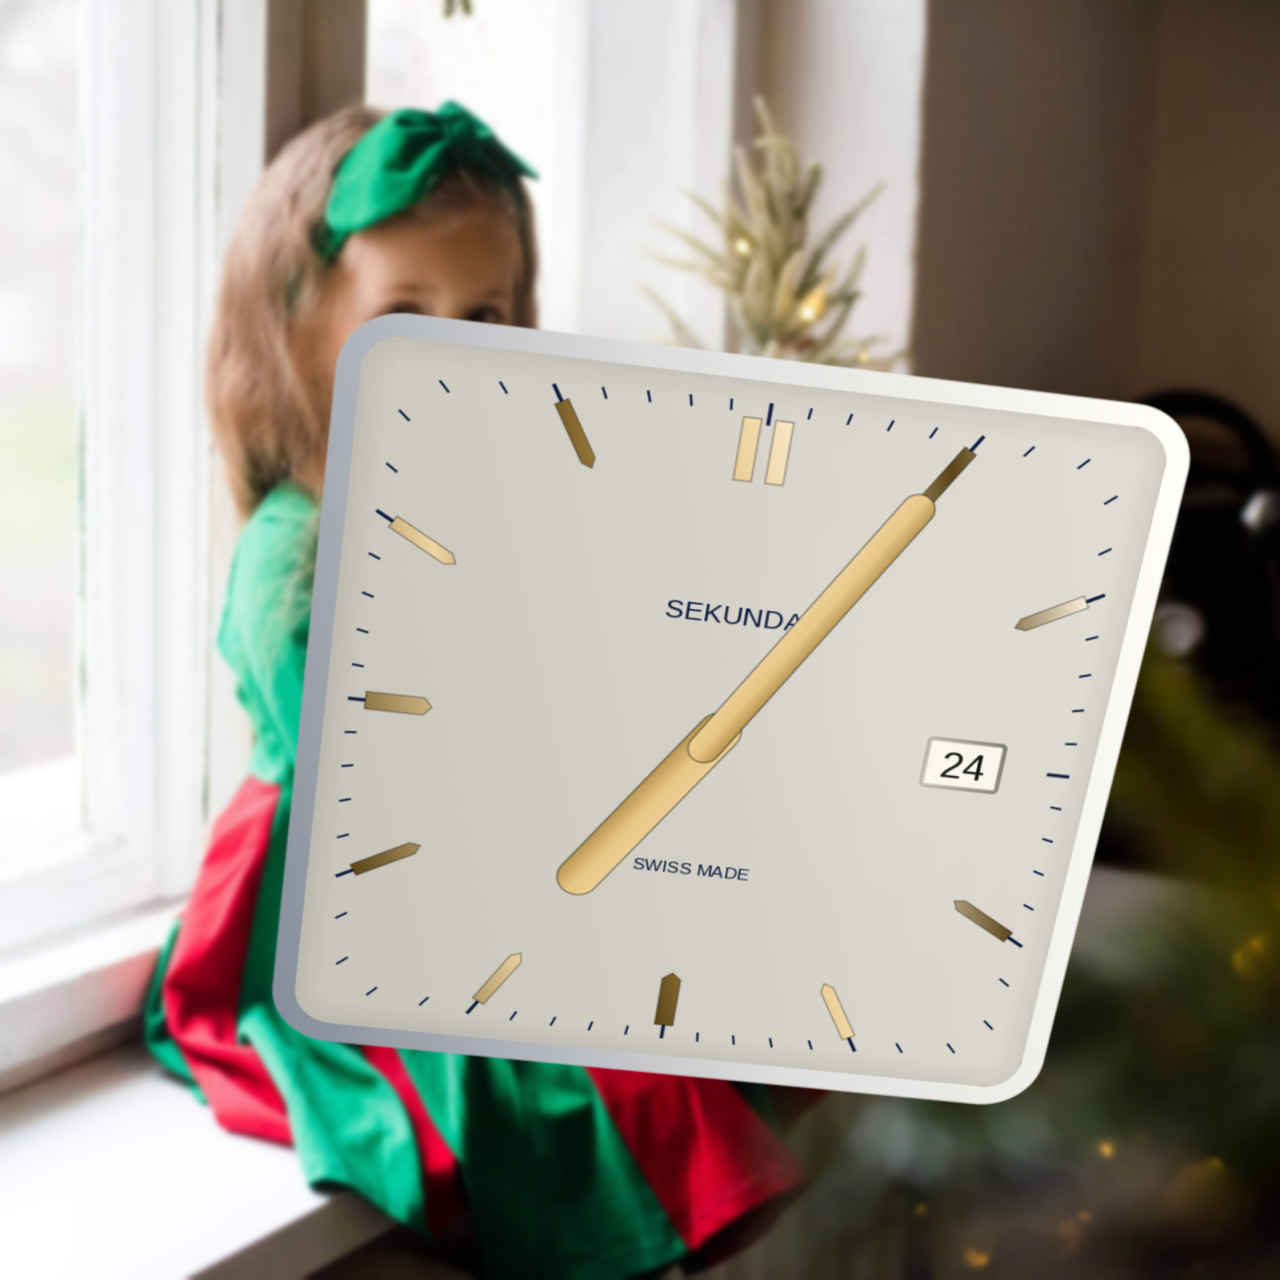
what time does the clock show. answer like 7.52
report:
7.05
